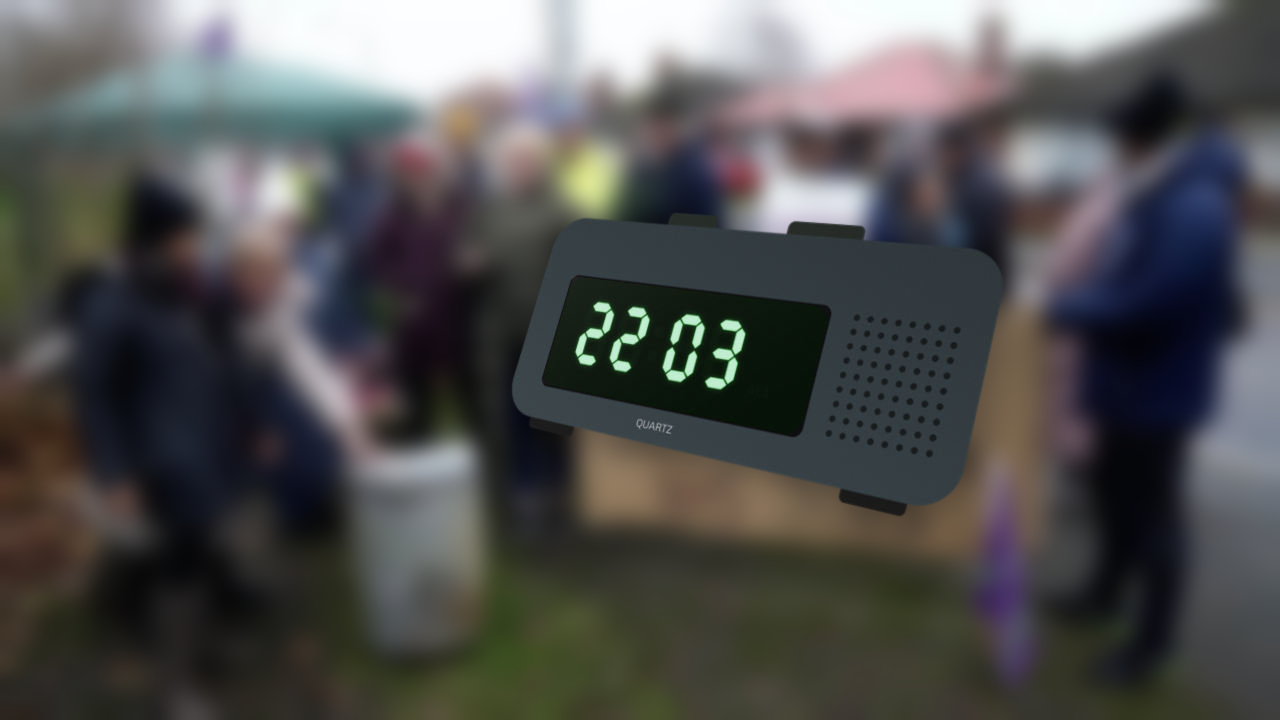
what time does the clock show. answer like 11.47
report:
22.03
